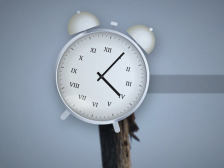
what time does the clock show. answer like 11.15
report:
4.05
